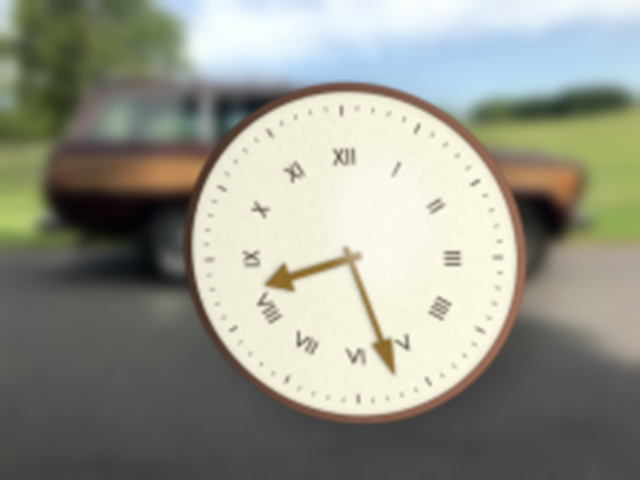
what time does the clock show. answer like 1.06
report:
8.27
